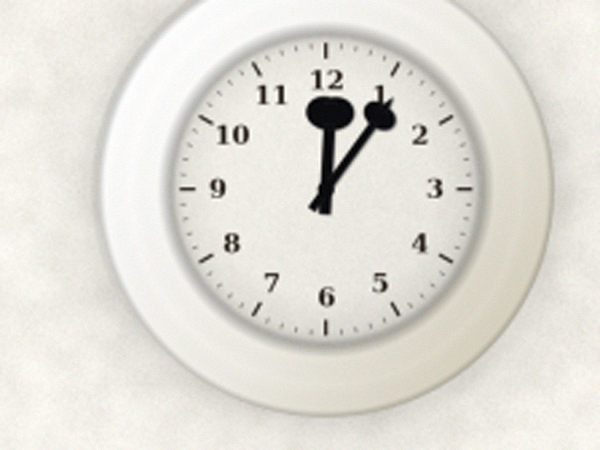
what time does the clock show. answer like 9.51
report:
12.06
